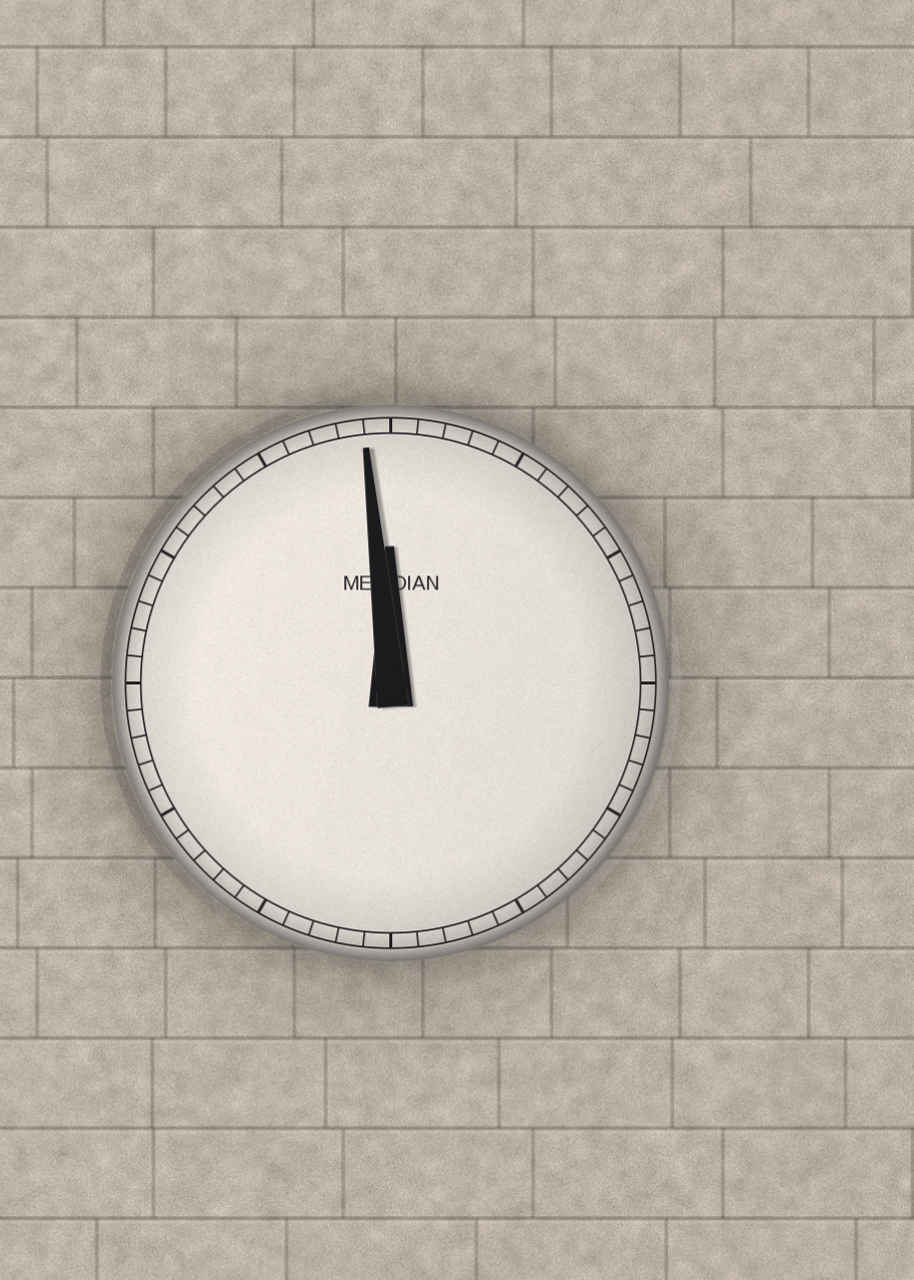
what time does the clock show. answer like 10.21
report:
11.59
